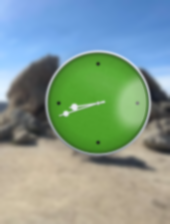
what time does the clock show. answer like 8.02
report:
8.42
